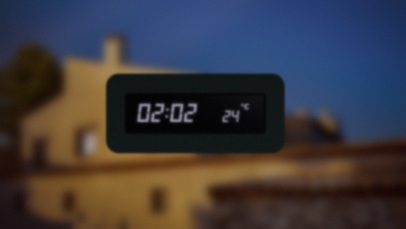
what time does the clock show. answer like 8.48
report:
2.02
